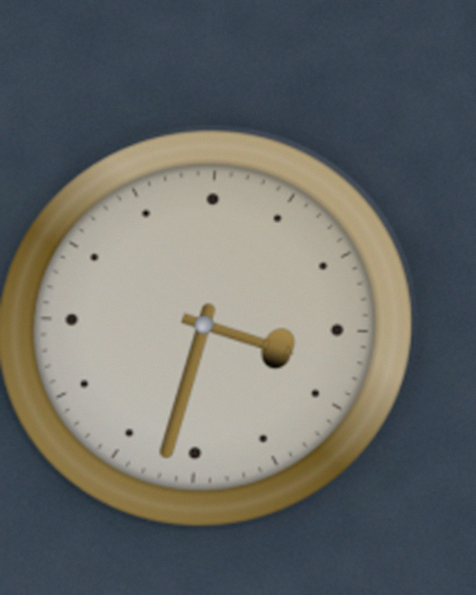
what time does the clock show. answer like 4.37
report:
3.32
